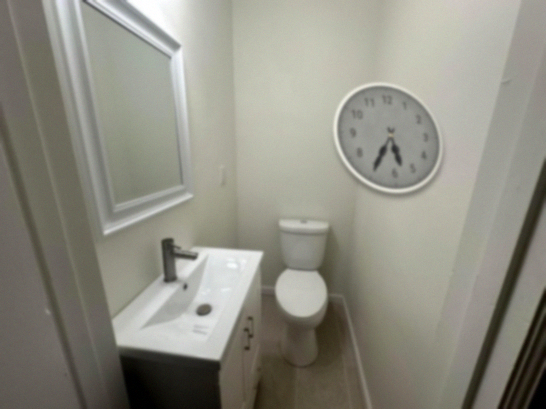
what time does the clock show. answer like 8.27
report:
5.35
